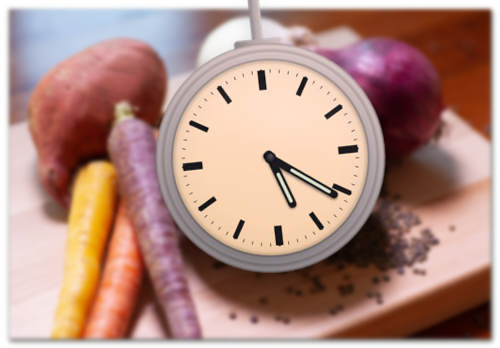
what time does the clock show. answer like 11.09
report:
5.21
